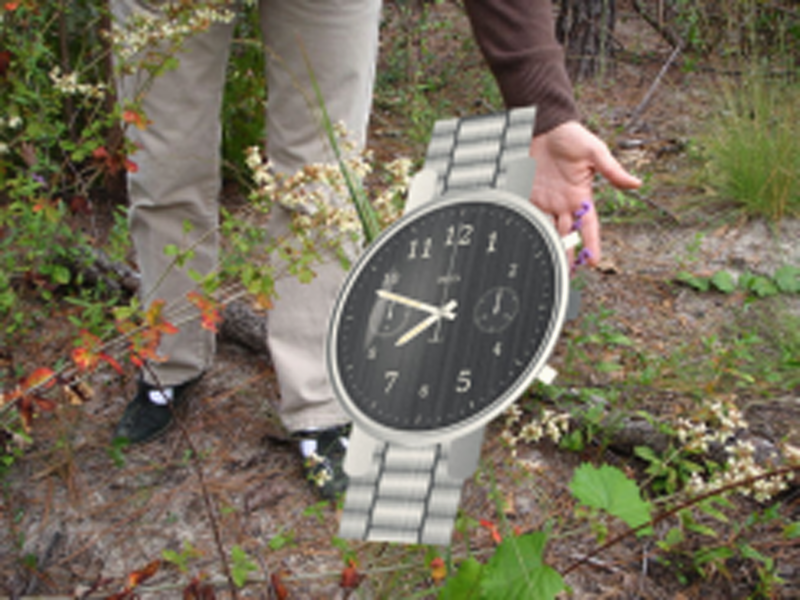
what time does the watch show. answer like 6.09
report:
7.48
